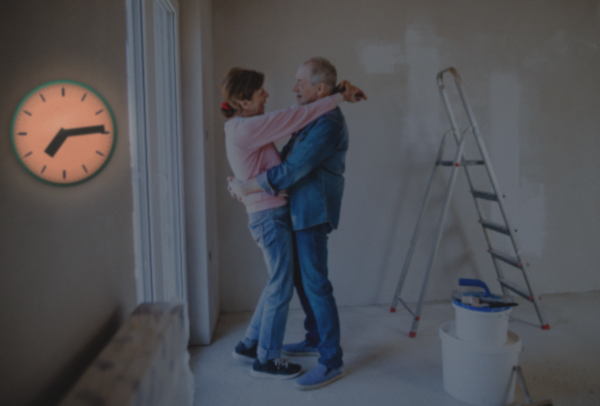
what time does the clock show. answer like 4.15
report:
7.14
